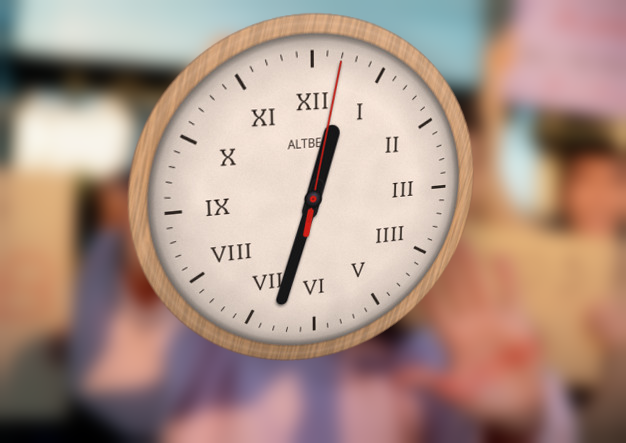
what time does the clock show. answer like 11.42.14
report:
12.33.02
